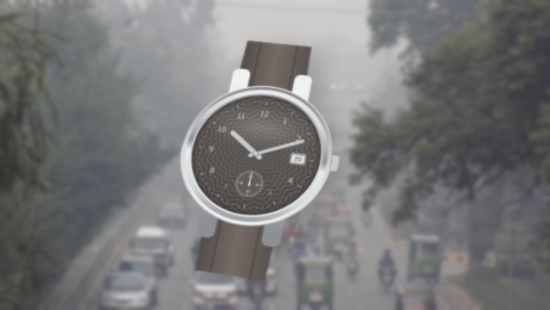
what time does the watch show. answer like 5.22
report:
10.11
